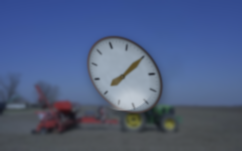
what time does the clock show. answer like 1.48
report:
8.10
